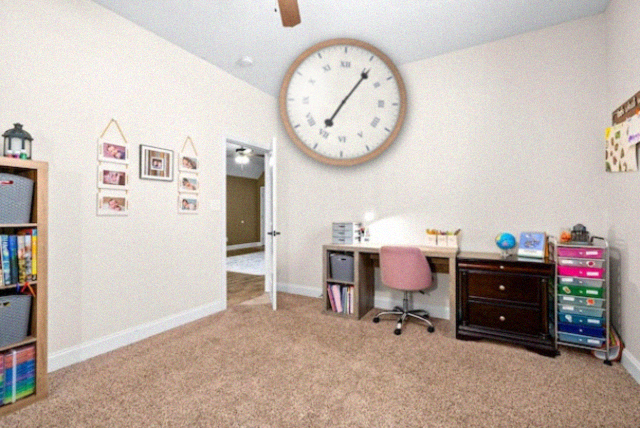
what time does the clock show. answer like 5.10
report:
7.06
